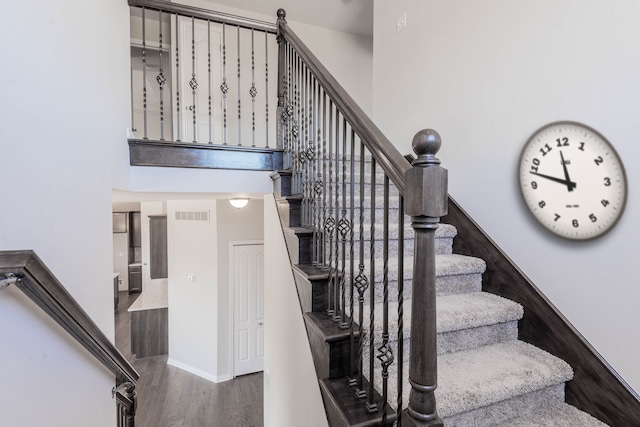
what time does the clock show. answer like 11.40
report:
11.48
